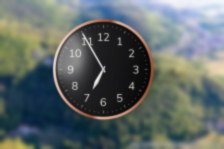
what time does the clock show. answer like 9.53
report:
6.55
